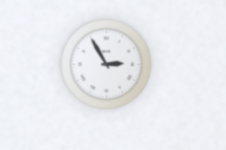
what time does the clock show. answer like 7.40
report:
2.55
